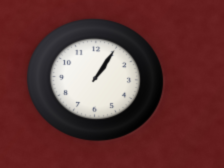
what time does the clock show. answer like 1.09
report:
1.05
